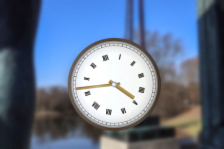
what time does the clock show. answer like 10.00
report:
4.47
